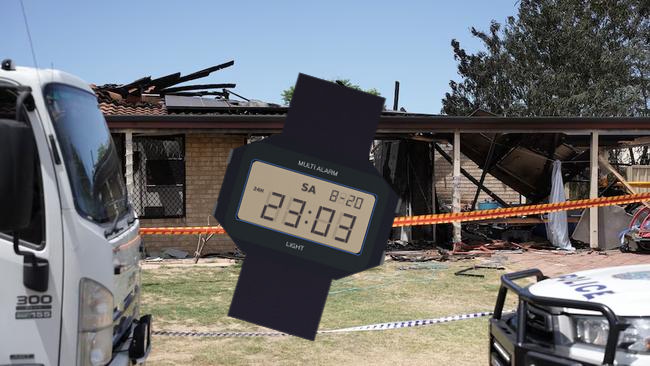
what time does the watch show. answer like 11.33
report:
23.03
